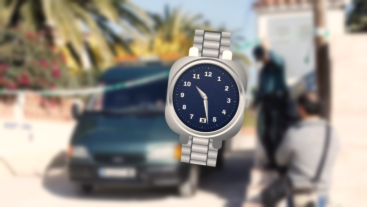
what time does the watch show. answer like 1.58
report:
10.28
